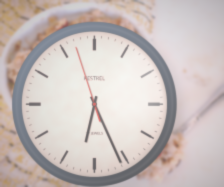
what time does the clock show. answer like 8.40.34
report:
6.25.57
